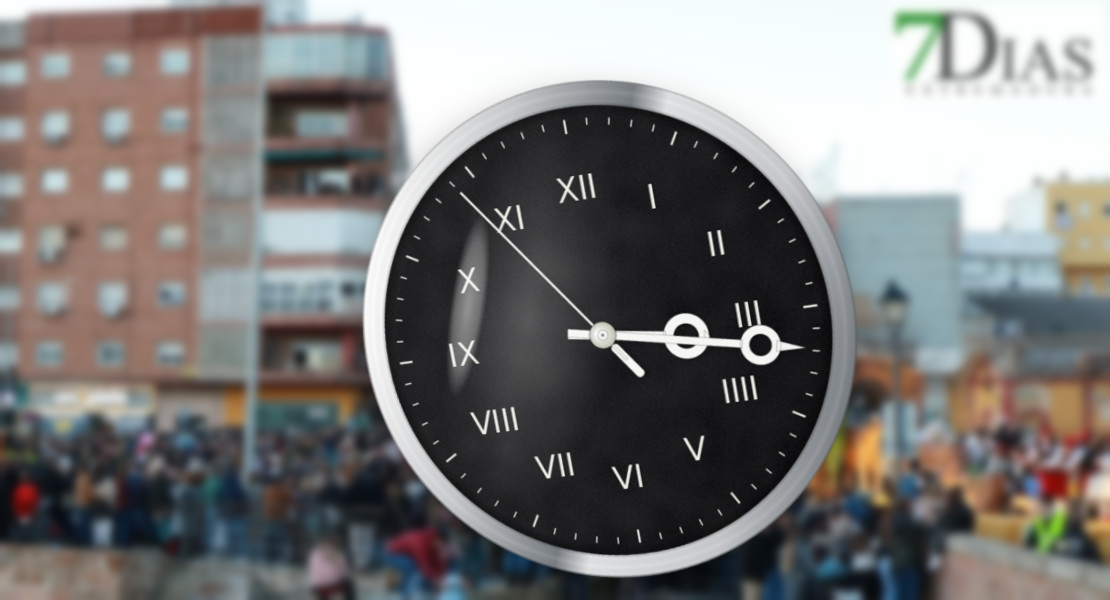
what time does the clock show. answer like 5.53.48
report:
3.16.54
